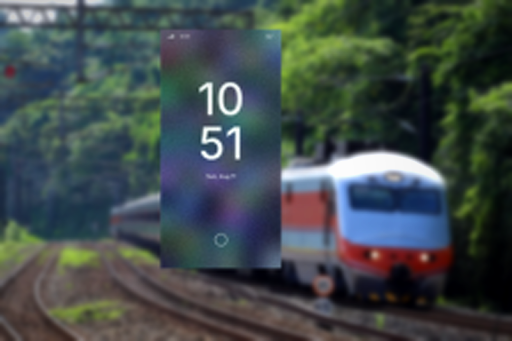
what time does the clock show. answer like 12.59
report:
10.51
